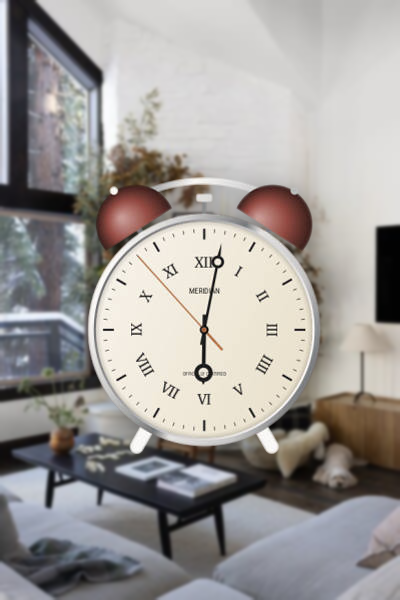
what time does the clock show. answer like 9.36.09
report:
6.01.53
